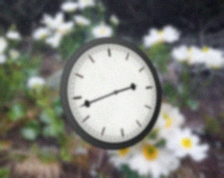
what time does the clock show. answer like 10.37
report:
2.43
